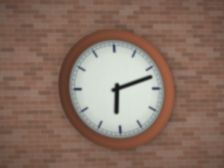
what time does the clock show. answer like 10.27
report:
6.12
